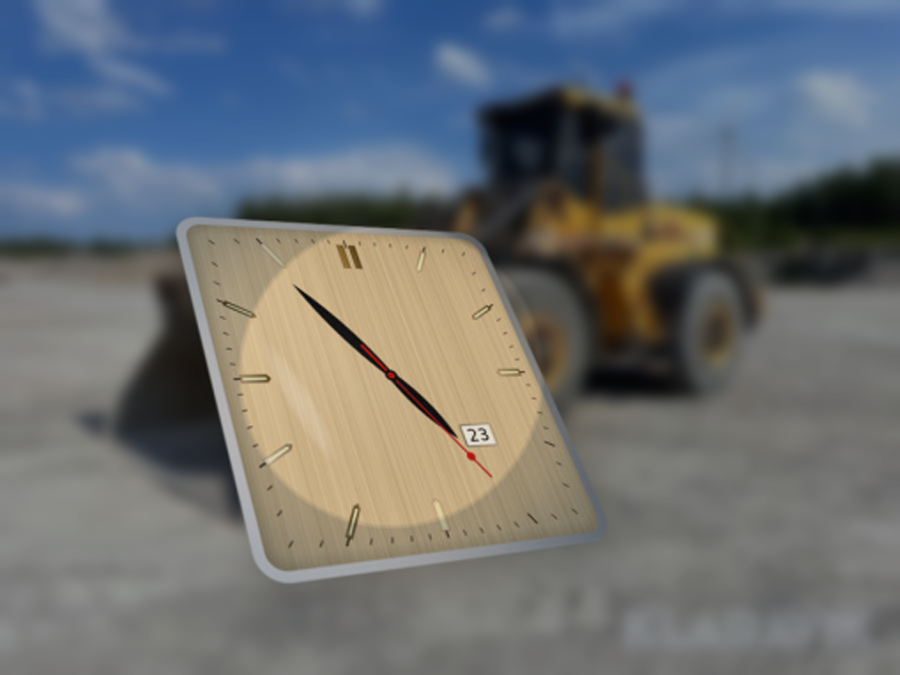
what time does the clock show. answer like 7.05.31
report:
4.54.25
